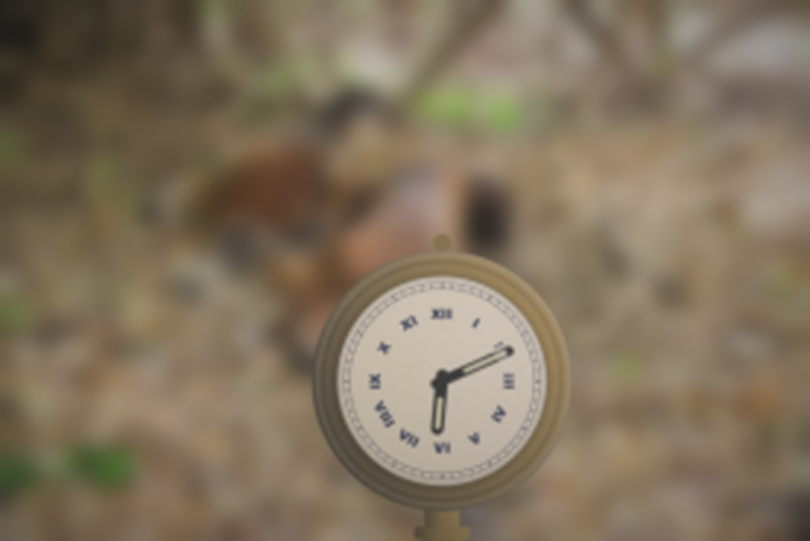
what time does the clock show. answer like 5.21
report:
6.11
